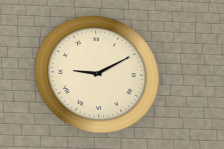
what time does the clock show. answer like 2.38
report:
9.10
